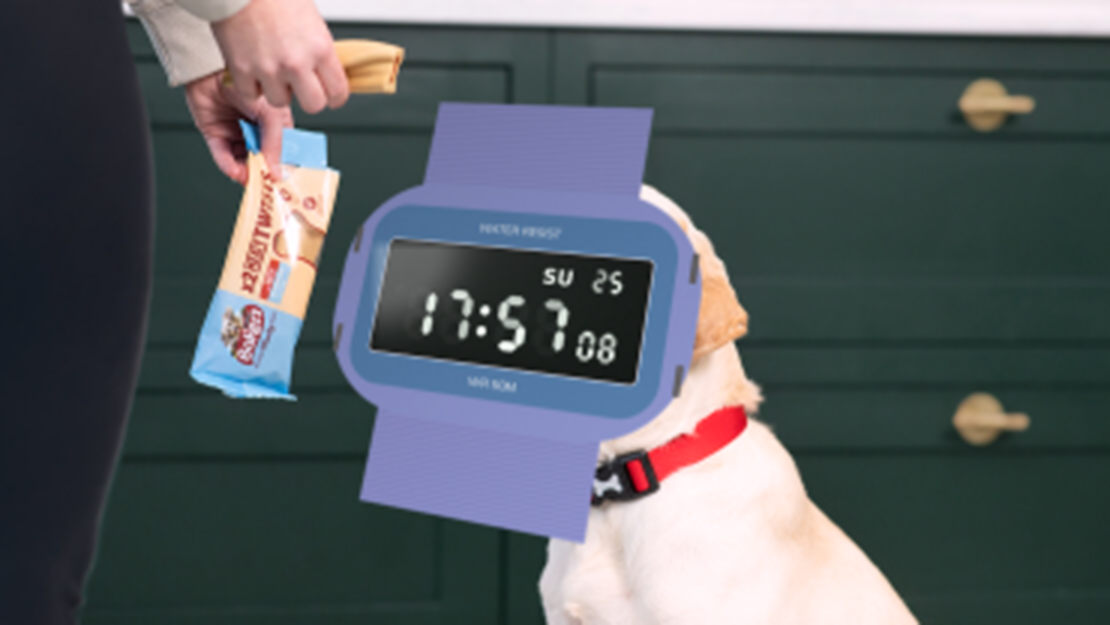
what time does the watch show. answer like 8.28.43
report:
17.57.08
